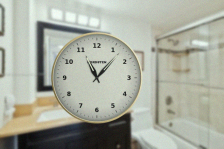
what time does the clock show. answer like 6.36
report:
11.07
